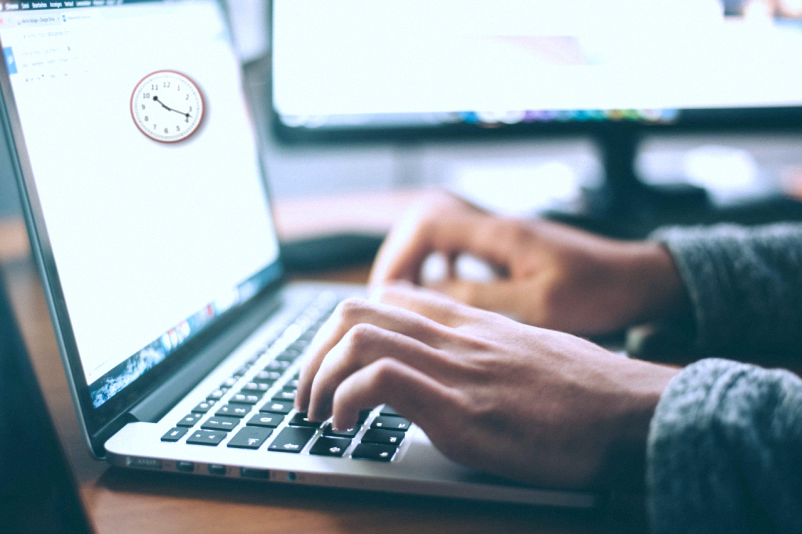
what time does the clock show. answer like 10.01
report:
10.18
